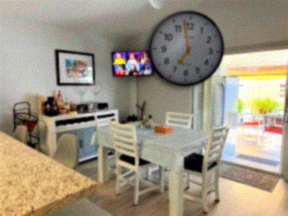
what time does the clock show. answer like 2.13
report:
6.58
